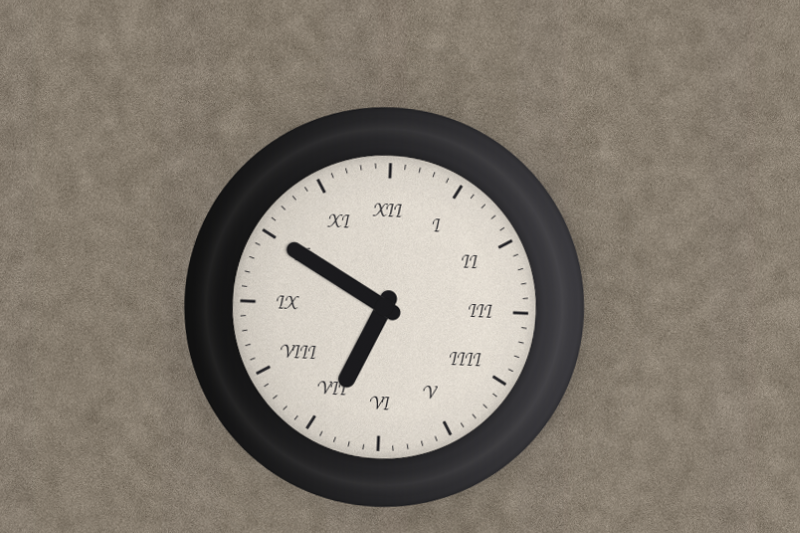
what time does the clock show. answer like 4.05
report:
6.50
